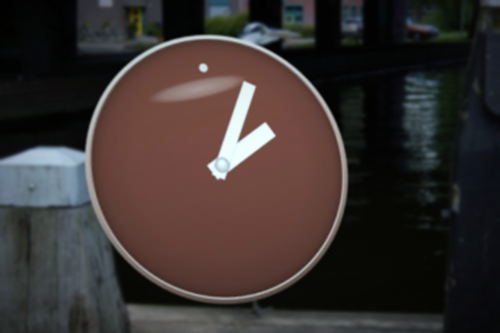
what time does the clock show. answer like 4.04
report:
2.05
